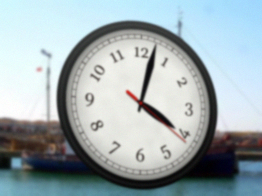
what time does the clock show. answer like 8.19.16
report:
4.02.21
